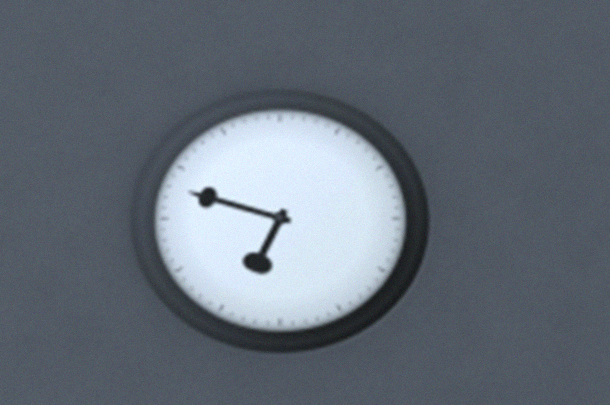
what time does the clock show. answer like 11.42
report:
6.48
